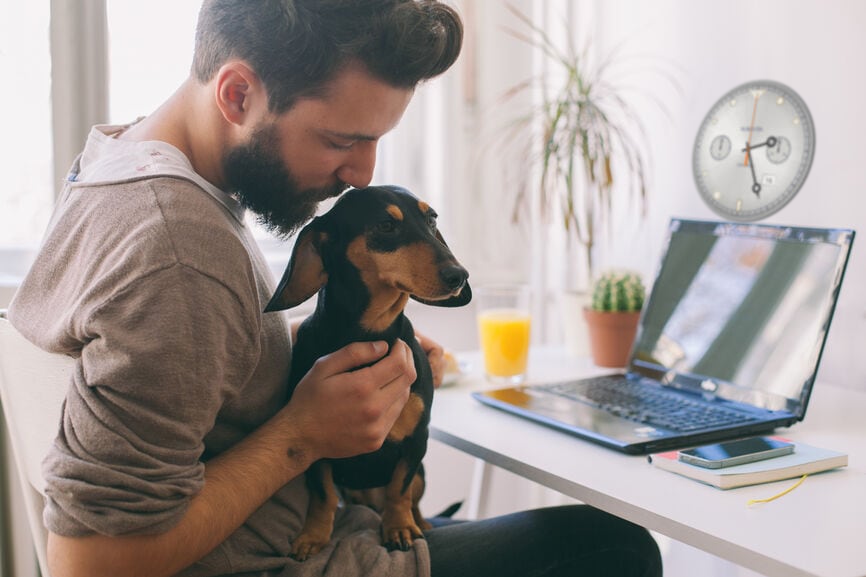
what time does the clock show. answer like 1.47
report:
2.26
